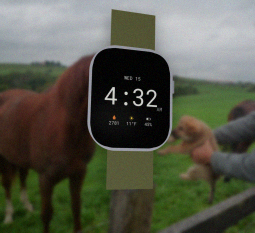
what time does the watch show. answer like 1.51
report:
4.32
